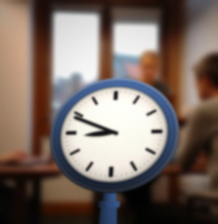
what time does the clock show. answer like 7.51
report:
8.49
